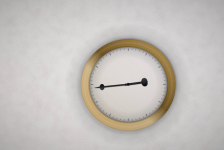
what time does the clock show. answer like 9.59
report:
2.44
